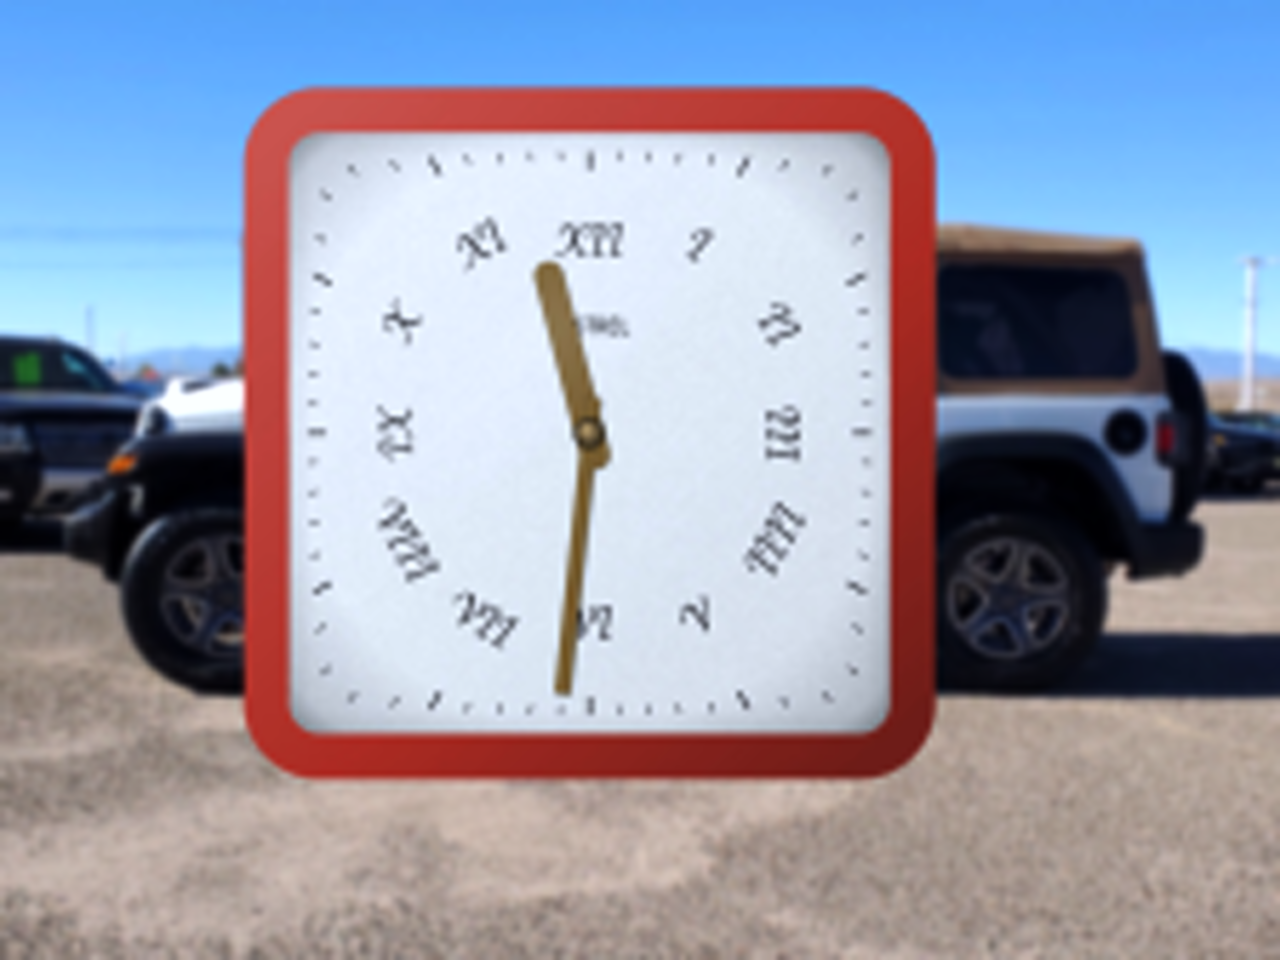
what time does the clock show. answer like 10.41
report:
11.31
